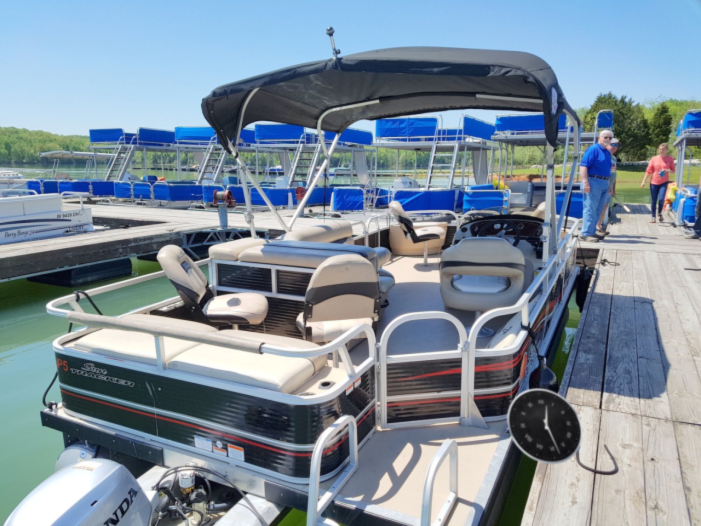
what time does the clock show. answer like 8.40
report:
12.28
